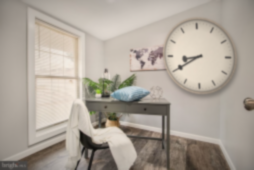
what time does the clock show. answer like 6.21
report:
8.40
